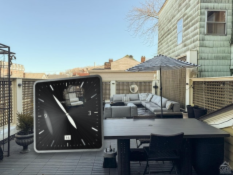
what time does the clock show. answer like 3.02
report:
4.54
